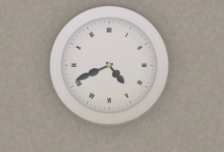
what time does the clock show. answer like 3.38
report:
4.41
